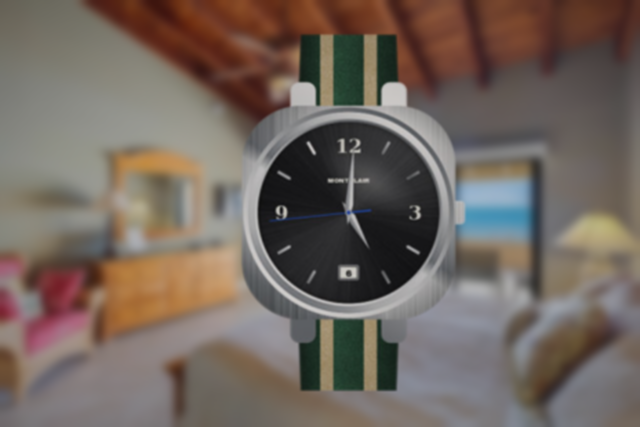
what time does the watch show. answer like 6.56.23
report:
5.00.44
